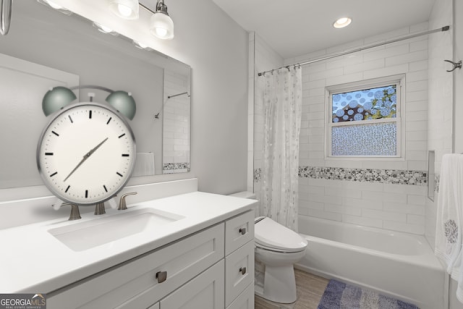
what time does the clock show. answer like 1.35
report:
1.37
